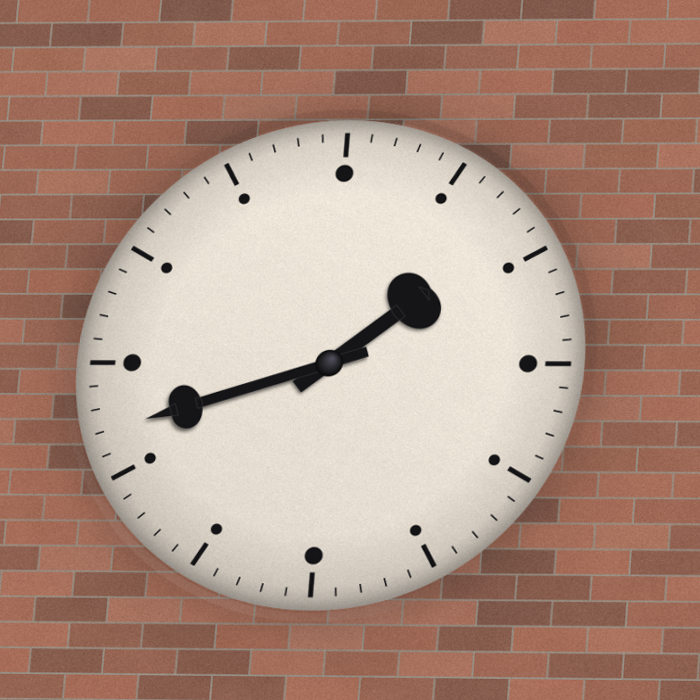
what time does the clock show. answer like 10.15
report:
1.42
